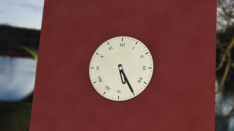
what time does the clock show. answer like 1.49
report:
5.25
